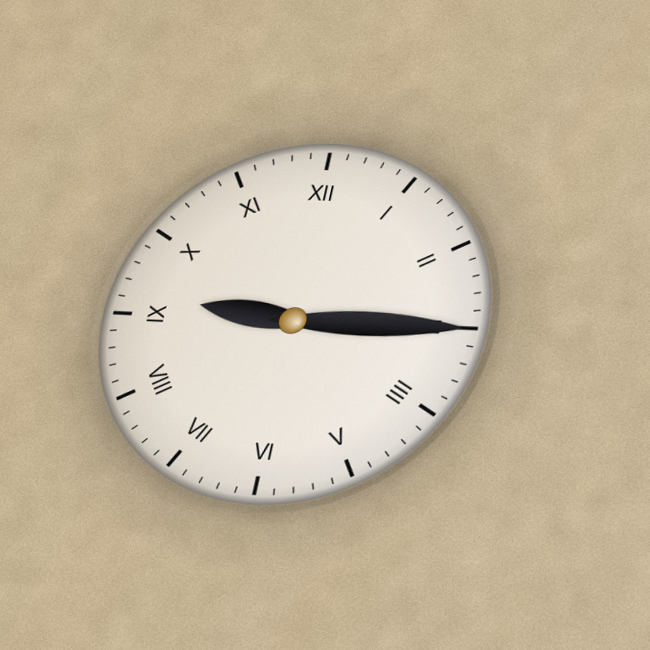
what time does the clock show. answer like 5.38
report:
9.15
